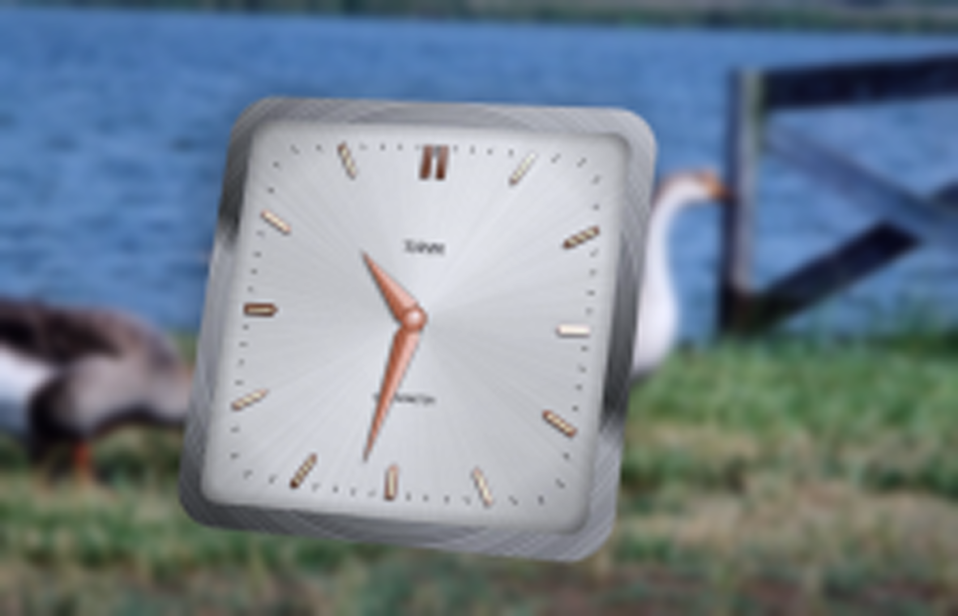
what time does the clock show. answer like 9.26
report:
10.32
